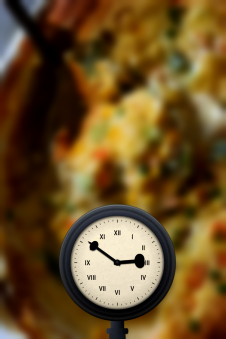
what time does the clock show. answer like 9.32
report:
2.51
